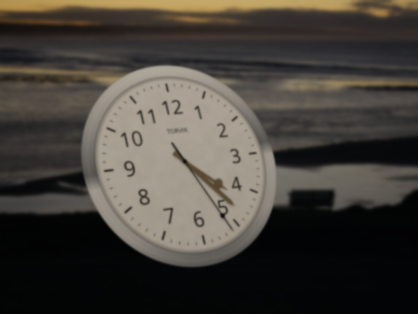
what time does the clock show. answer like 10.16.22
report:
4.23.26
